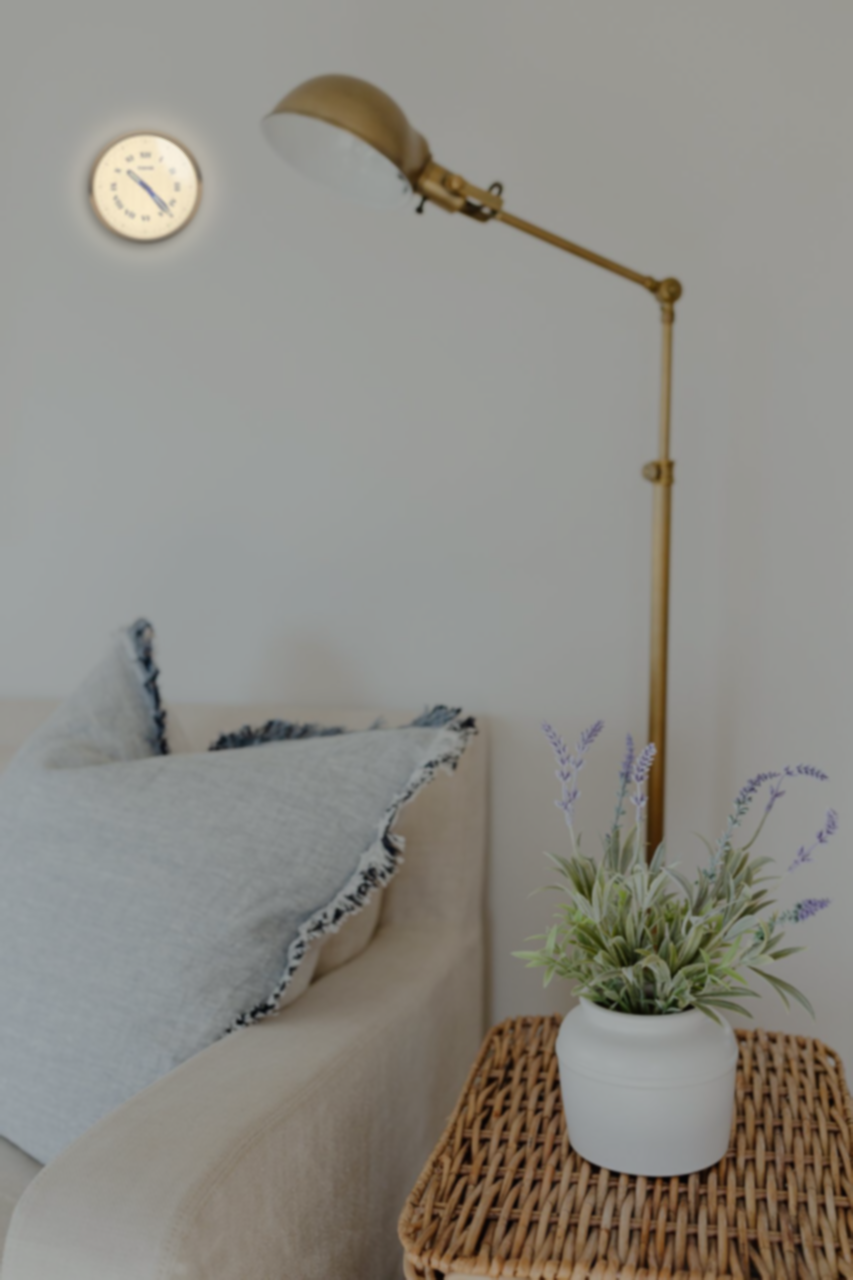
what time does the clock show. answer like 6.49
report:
10.23
